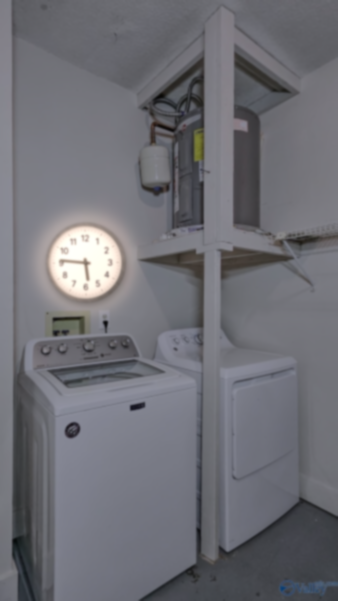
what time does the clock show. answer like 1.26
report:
5.46
